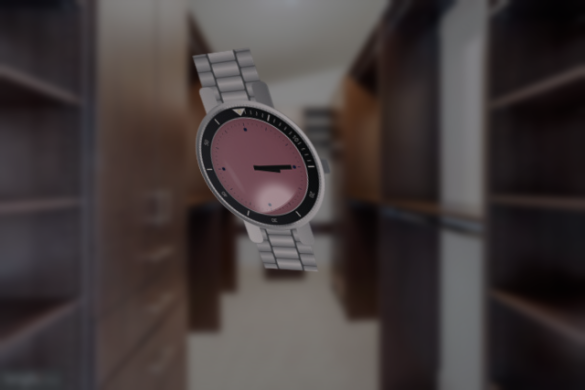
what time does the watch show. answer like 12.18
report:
3.15
